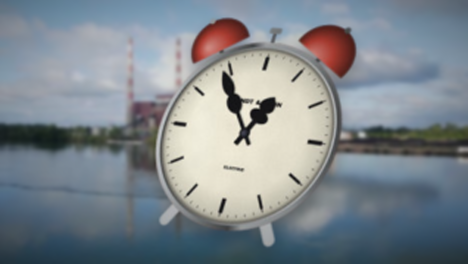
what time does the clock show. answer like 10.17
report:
12.54
